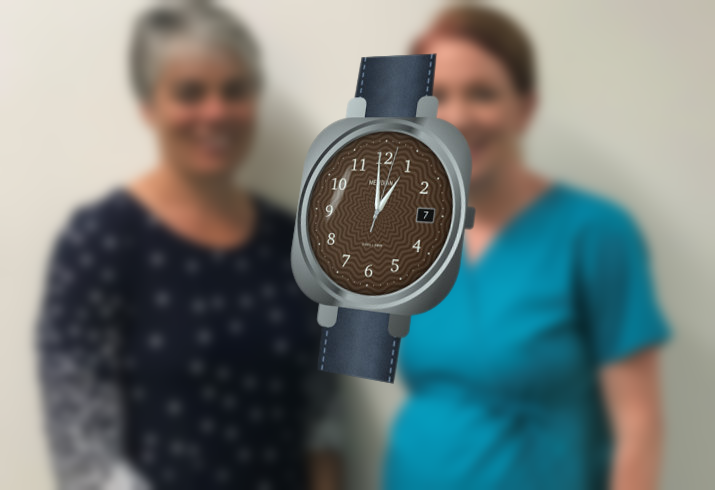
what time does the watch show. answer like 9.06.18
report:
12.59.02
